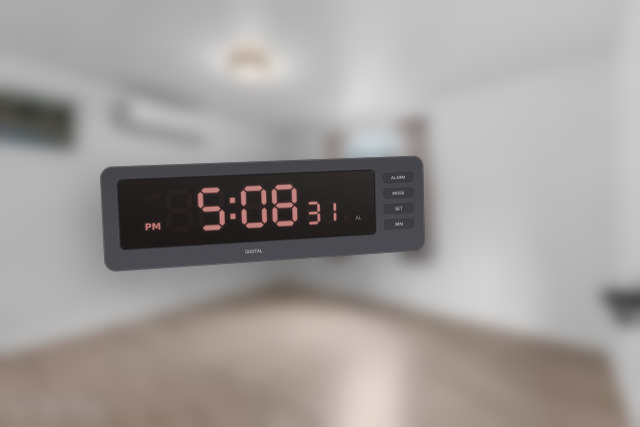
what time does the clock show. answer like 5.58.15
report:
5.08.31
